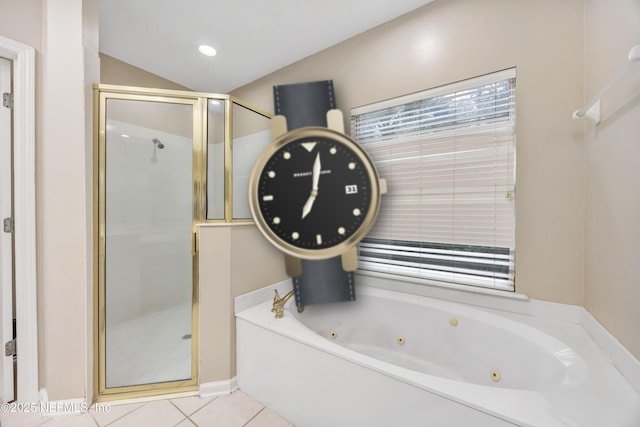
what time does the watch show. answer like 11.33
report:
7.02
